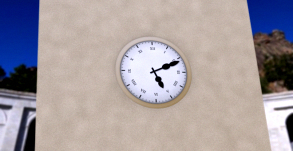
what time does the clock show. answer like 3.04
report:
5.11
